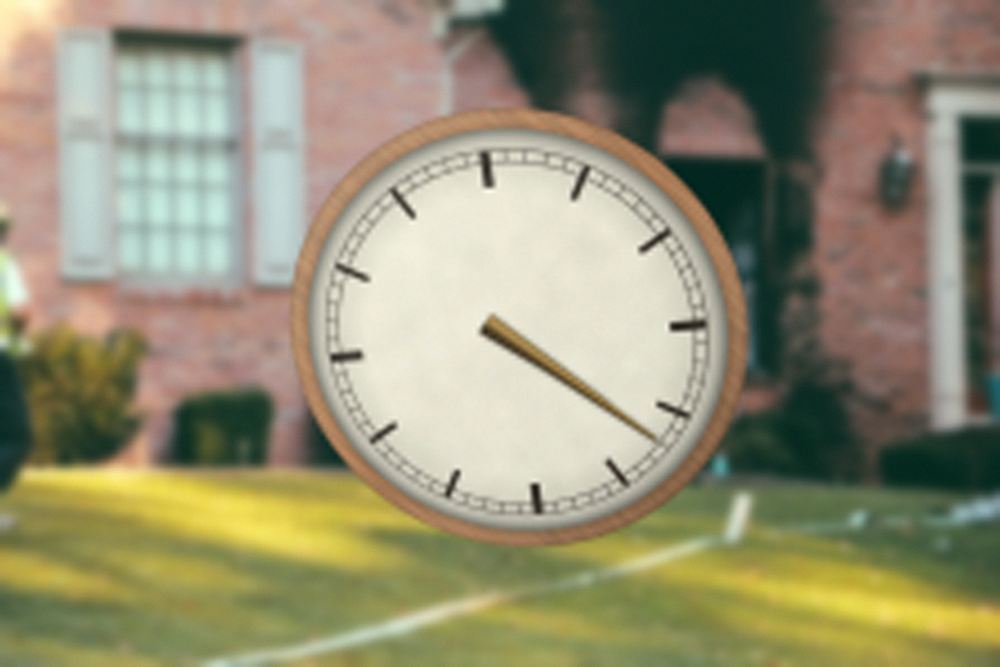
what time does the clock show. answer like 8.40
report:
4.22
